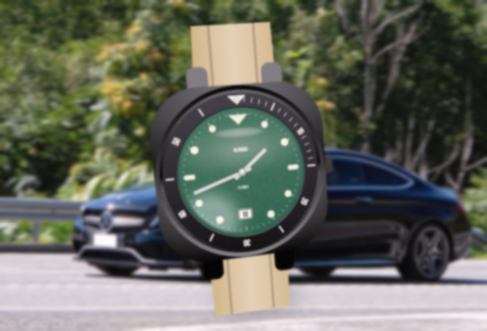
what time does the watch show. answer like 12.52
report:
1.42
